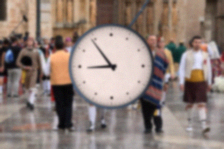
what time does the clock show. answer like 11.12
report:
8.54
